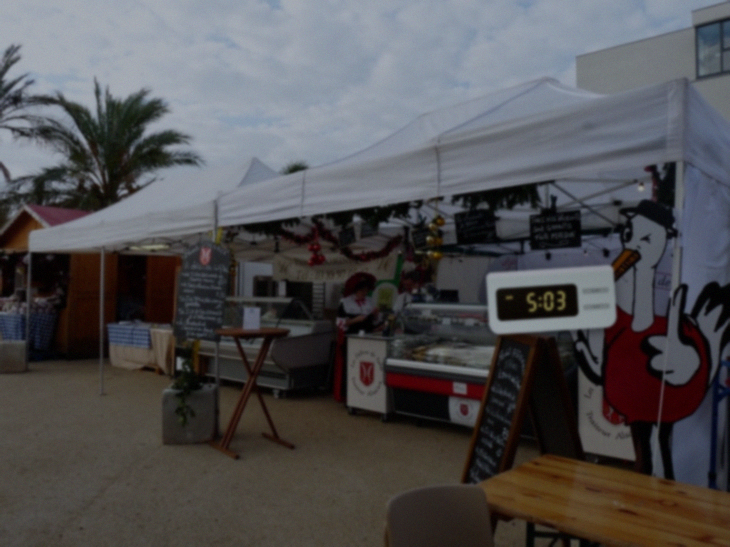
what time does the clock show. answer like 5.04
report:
5.03
